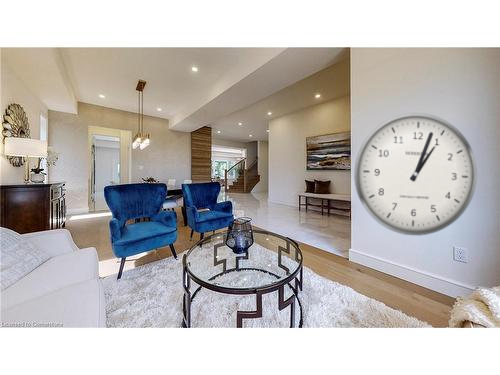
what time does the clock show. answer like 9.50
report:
1.03
